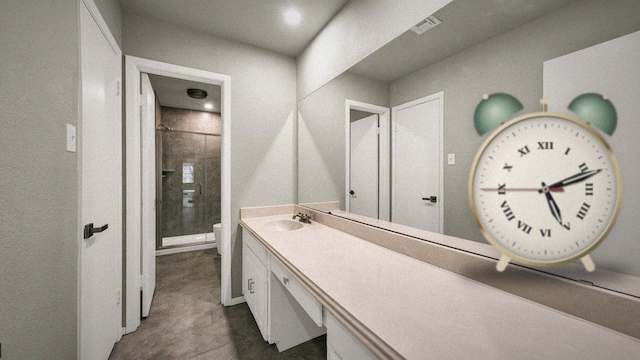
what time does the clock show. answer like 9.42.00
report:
5.11.45
